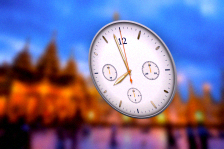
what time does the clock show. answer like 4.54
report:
7.58
